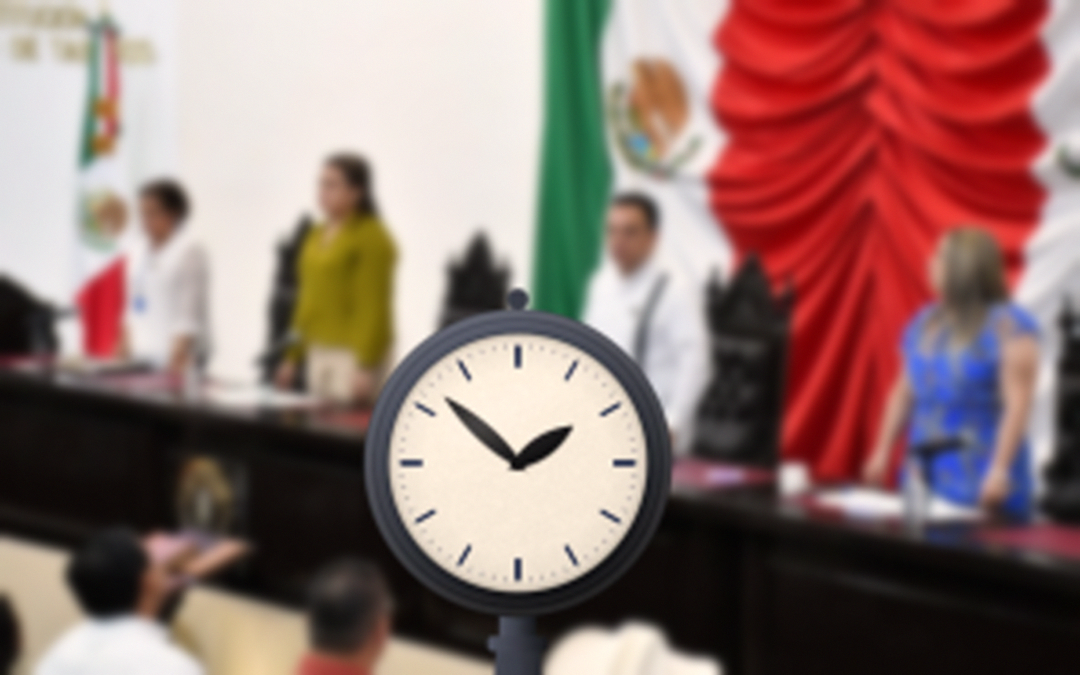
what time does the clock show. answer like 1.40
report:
1.52
